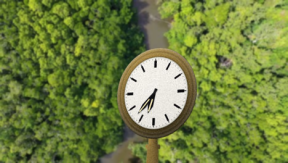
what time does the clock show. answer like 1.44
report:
6.37
